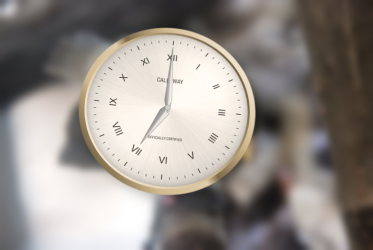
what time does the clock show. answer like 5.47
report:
7.00
